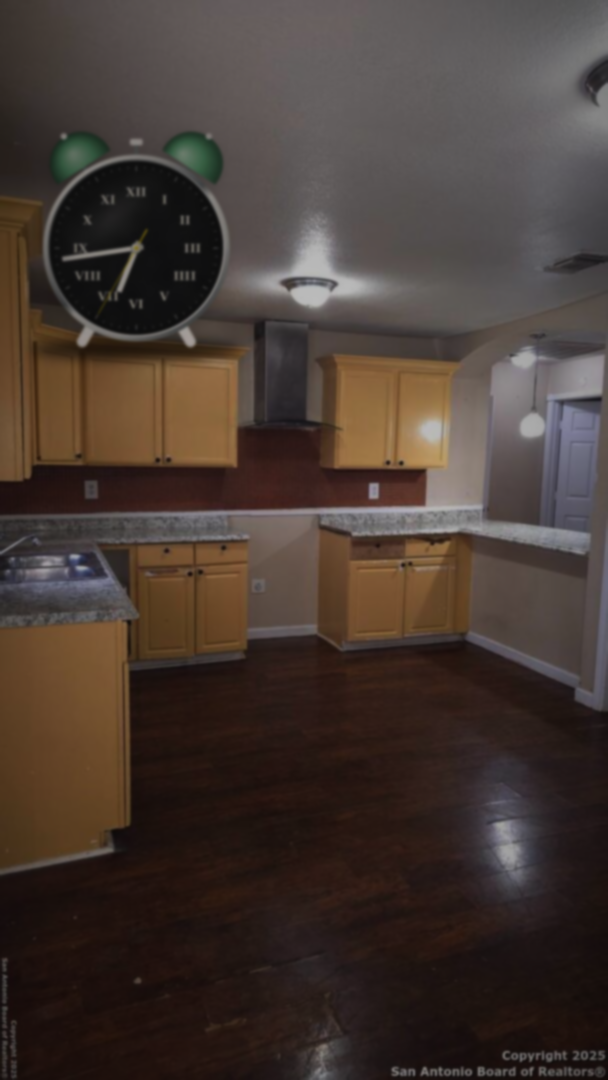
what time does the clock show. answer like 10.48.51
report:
6.43.35
